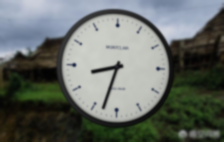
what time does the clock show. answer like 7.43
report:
8.33
